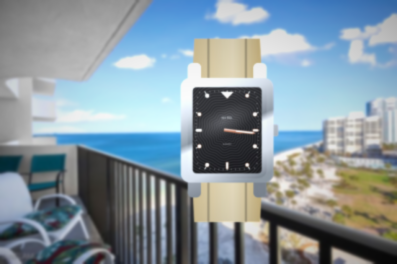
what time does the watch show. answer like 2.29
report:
3.16
